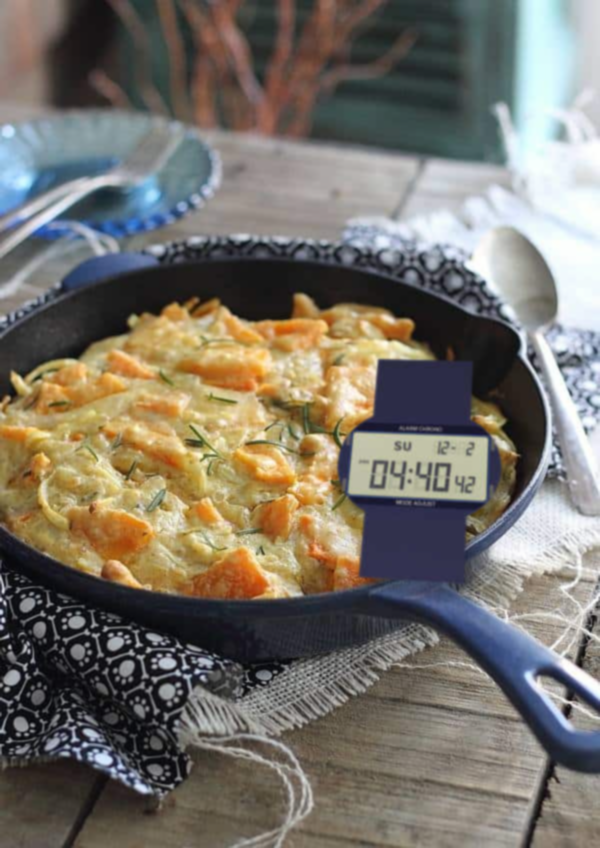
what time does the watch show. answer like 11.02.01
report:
4.40.42
